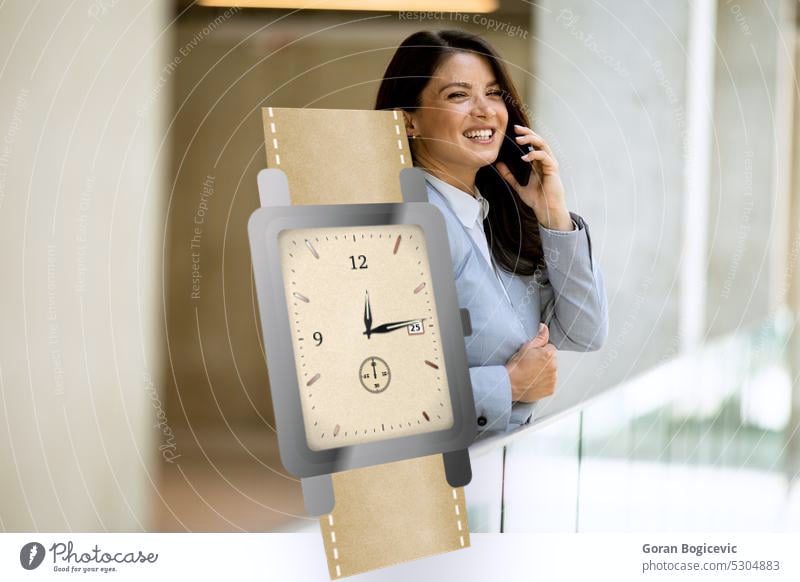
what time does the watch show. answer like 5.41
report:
12.14
